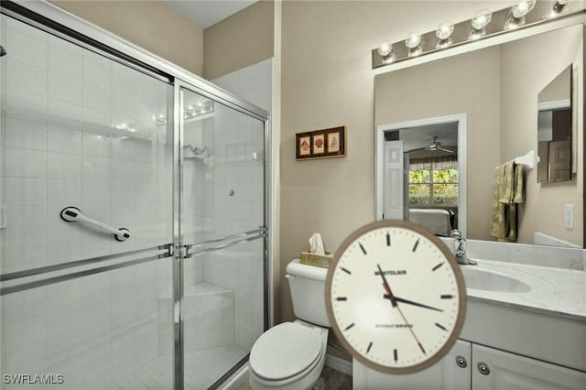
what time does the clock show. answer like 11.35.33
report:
11.17.25
